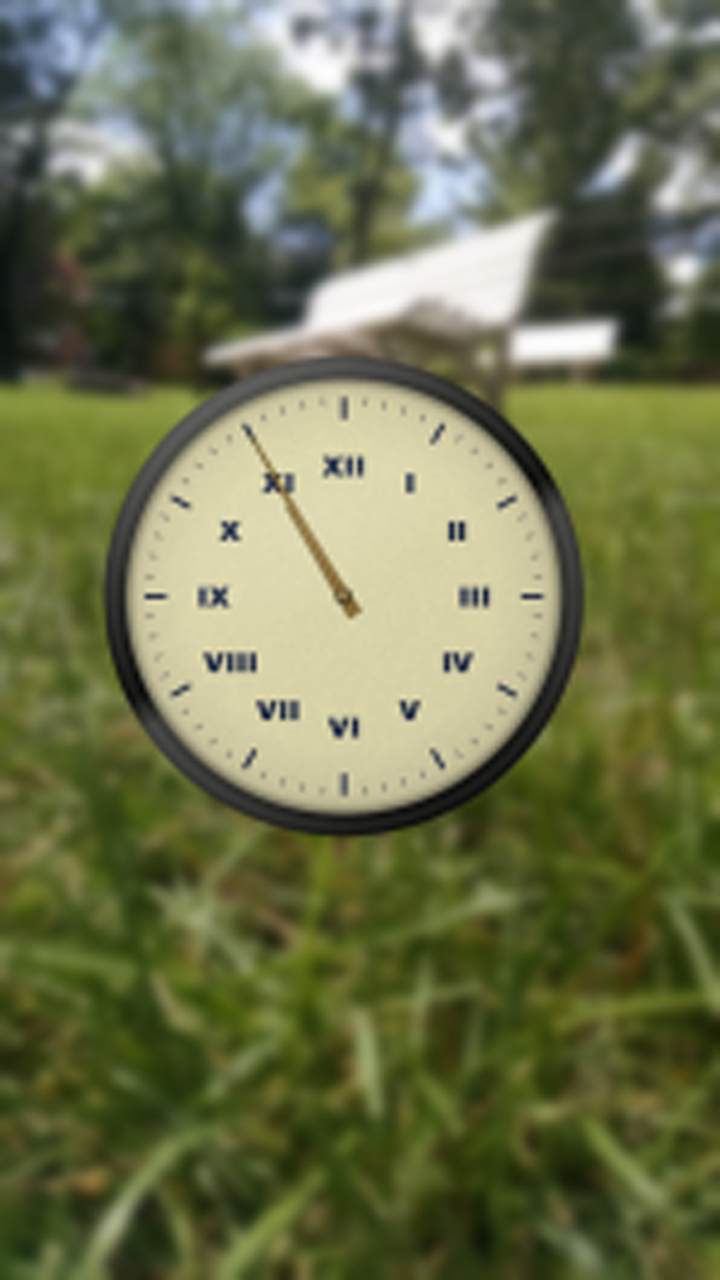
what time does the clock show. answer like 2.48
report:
10.55
